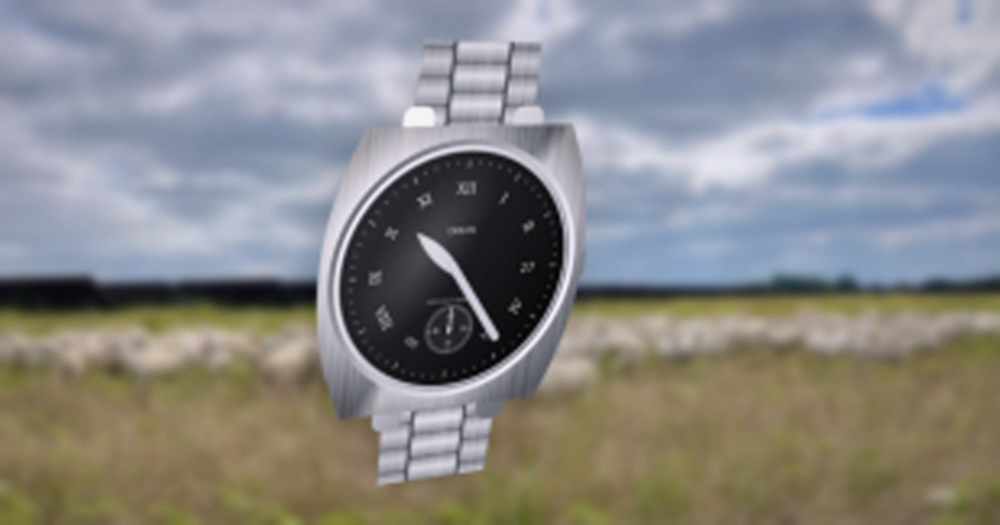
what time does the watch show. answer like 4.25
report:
10.24
